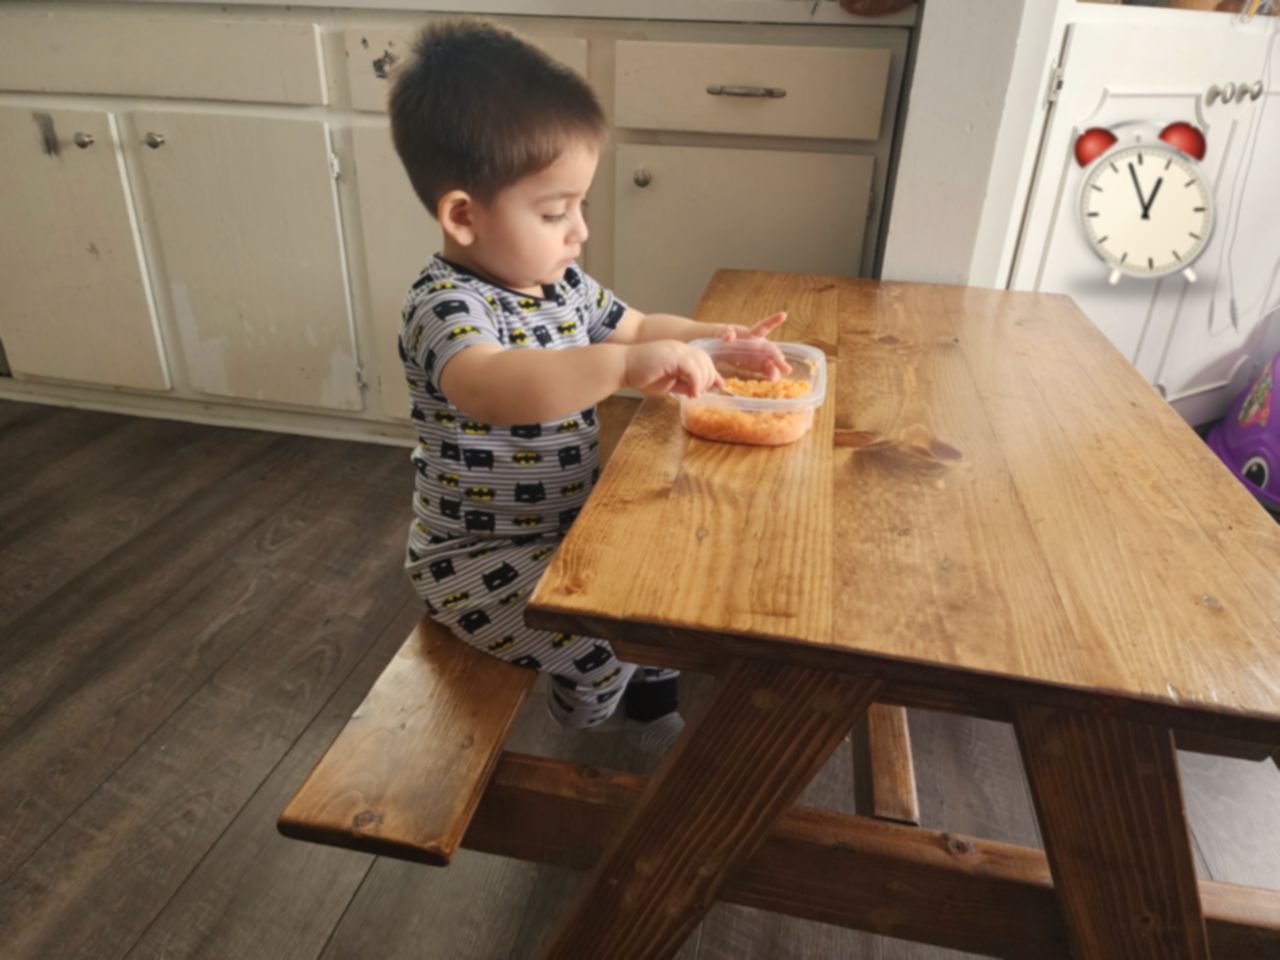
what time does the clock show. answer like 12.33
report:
12.58
